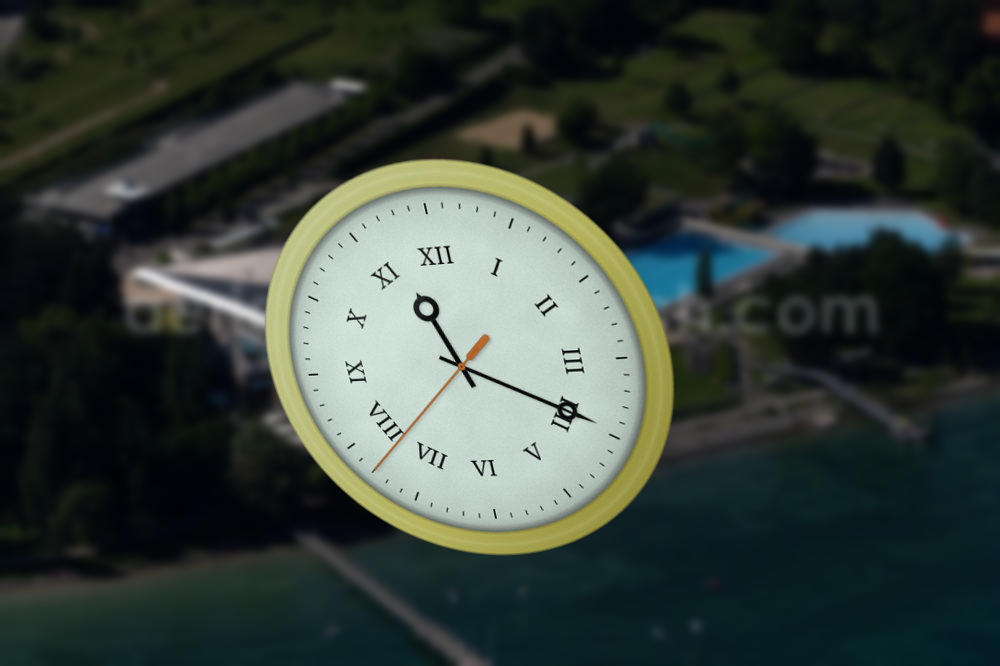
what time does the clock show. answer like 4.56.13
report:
11.19.38
